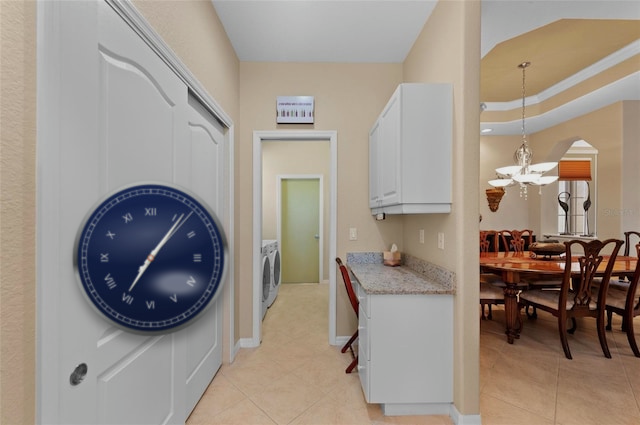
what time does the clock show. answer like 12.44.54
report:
7.06.07
